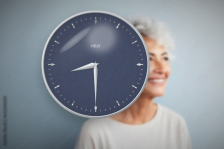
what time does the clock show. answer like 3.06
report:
8.30
